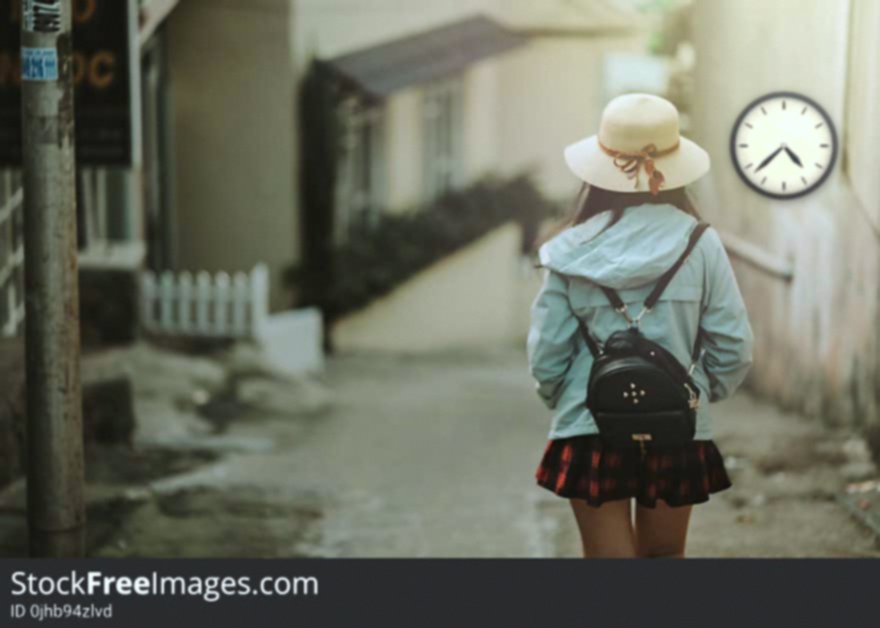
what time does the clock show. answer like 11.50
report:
4.38
